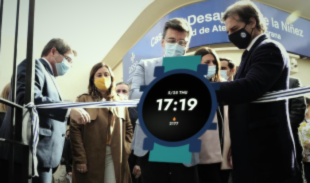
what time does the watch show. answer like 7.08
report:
17.19
